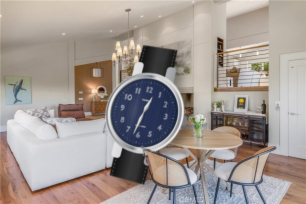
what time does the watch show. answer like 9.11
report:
12.32
